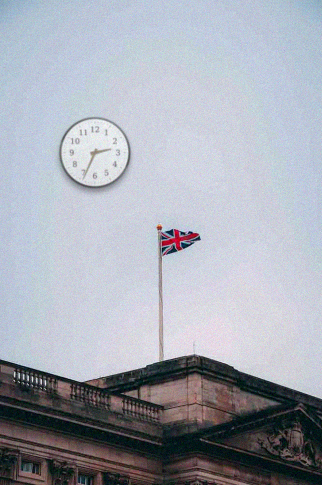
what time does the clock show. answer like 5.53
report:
2.34
